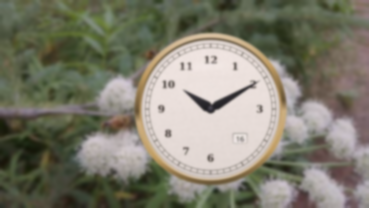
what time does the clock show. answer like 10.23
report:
10.10
